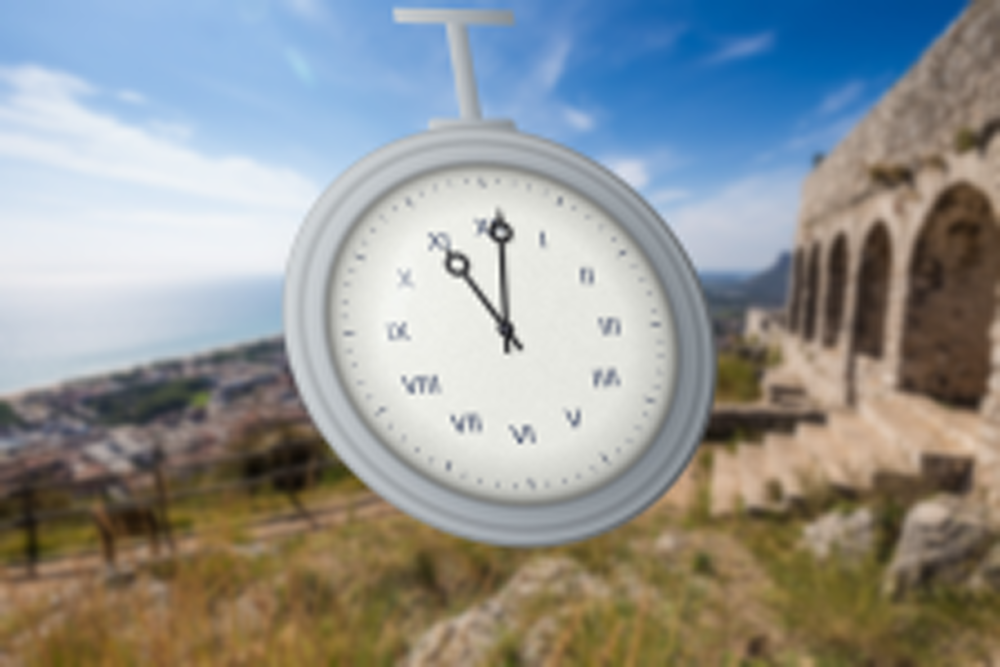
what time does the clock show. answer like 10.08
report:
11.01
